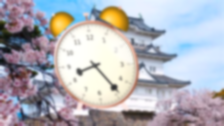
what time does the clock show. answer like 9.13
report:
8.24
